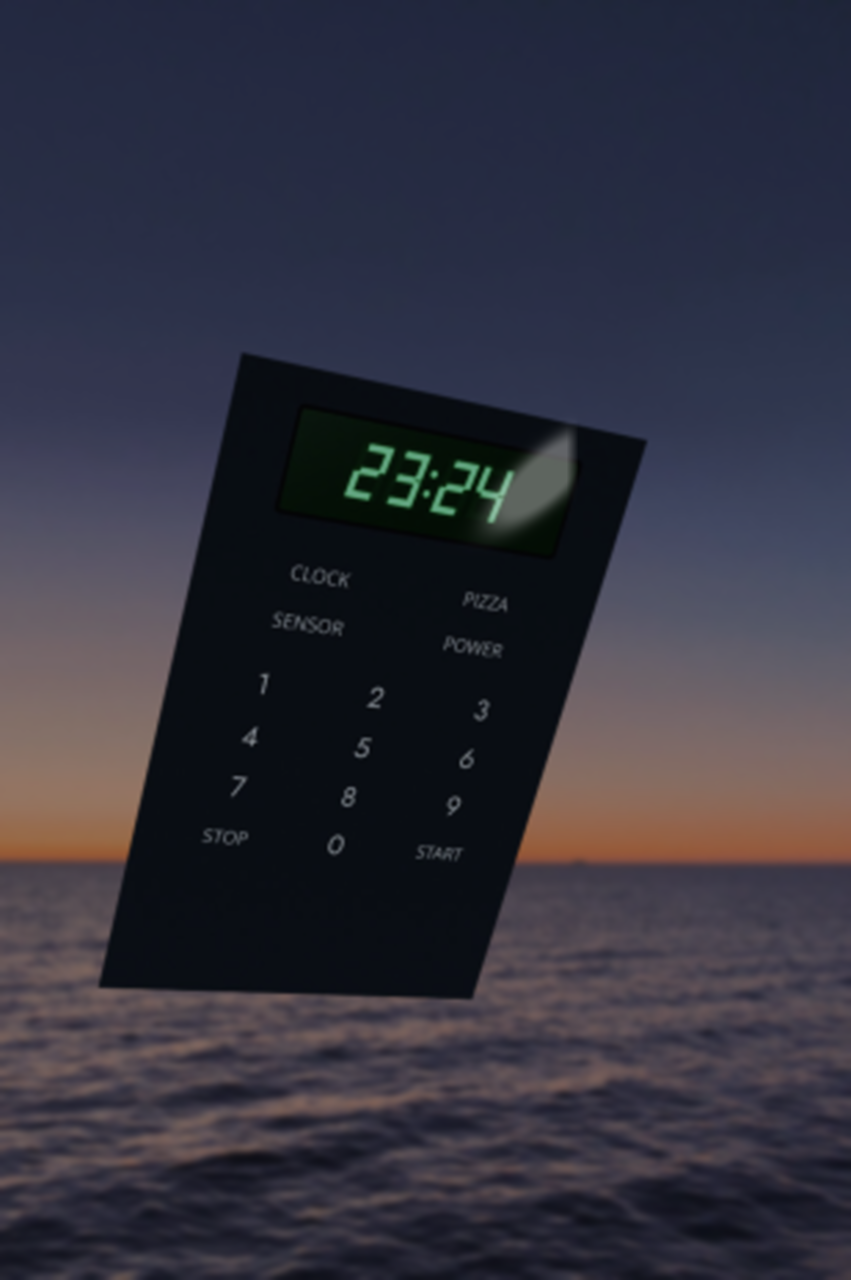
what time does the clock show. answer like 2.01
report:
23.24
